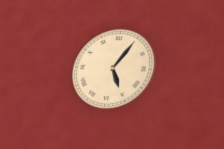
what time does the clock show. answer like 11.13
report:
5.05
